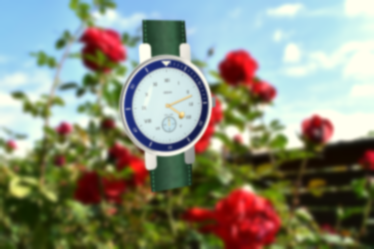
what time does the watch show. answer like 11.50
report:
4.12
